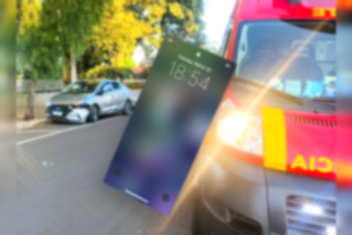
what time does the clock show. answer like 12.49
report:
18.54
